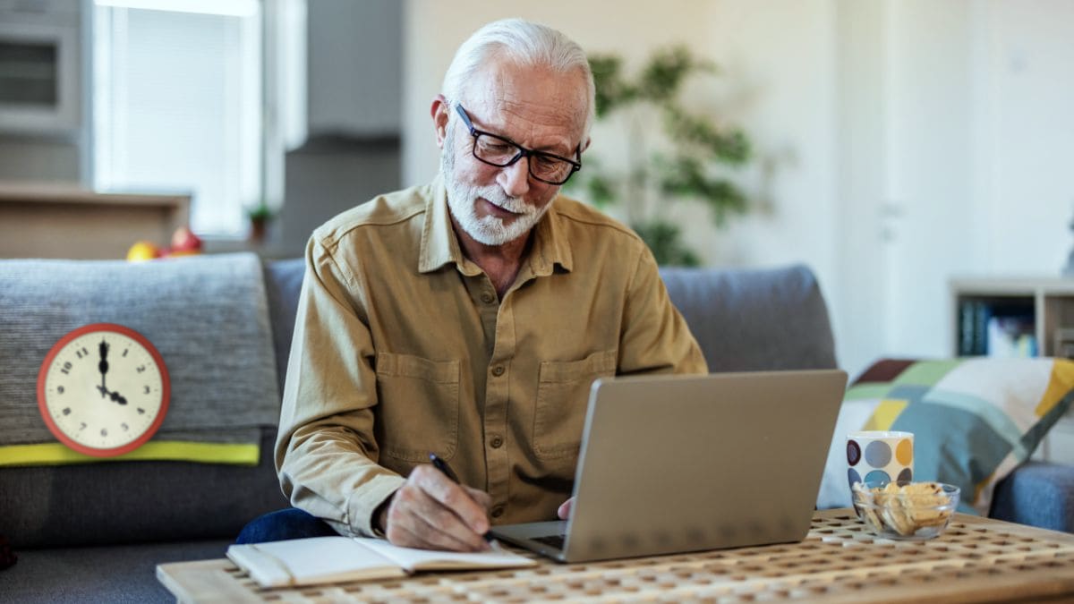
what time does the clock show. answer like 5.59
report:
4.00
